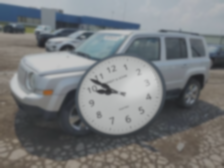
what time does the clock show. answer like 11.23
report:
9.53
